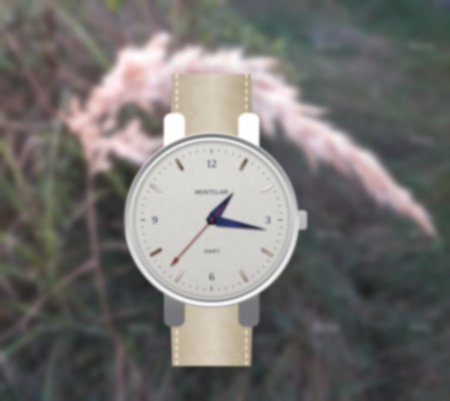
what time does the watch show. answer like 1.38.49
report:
1.16.37
